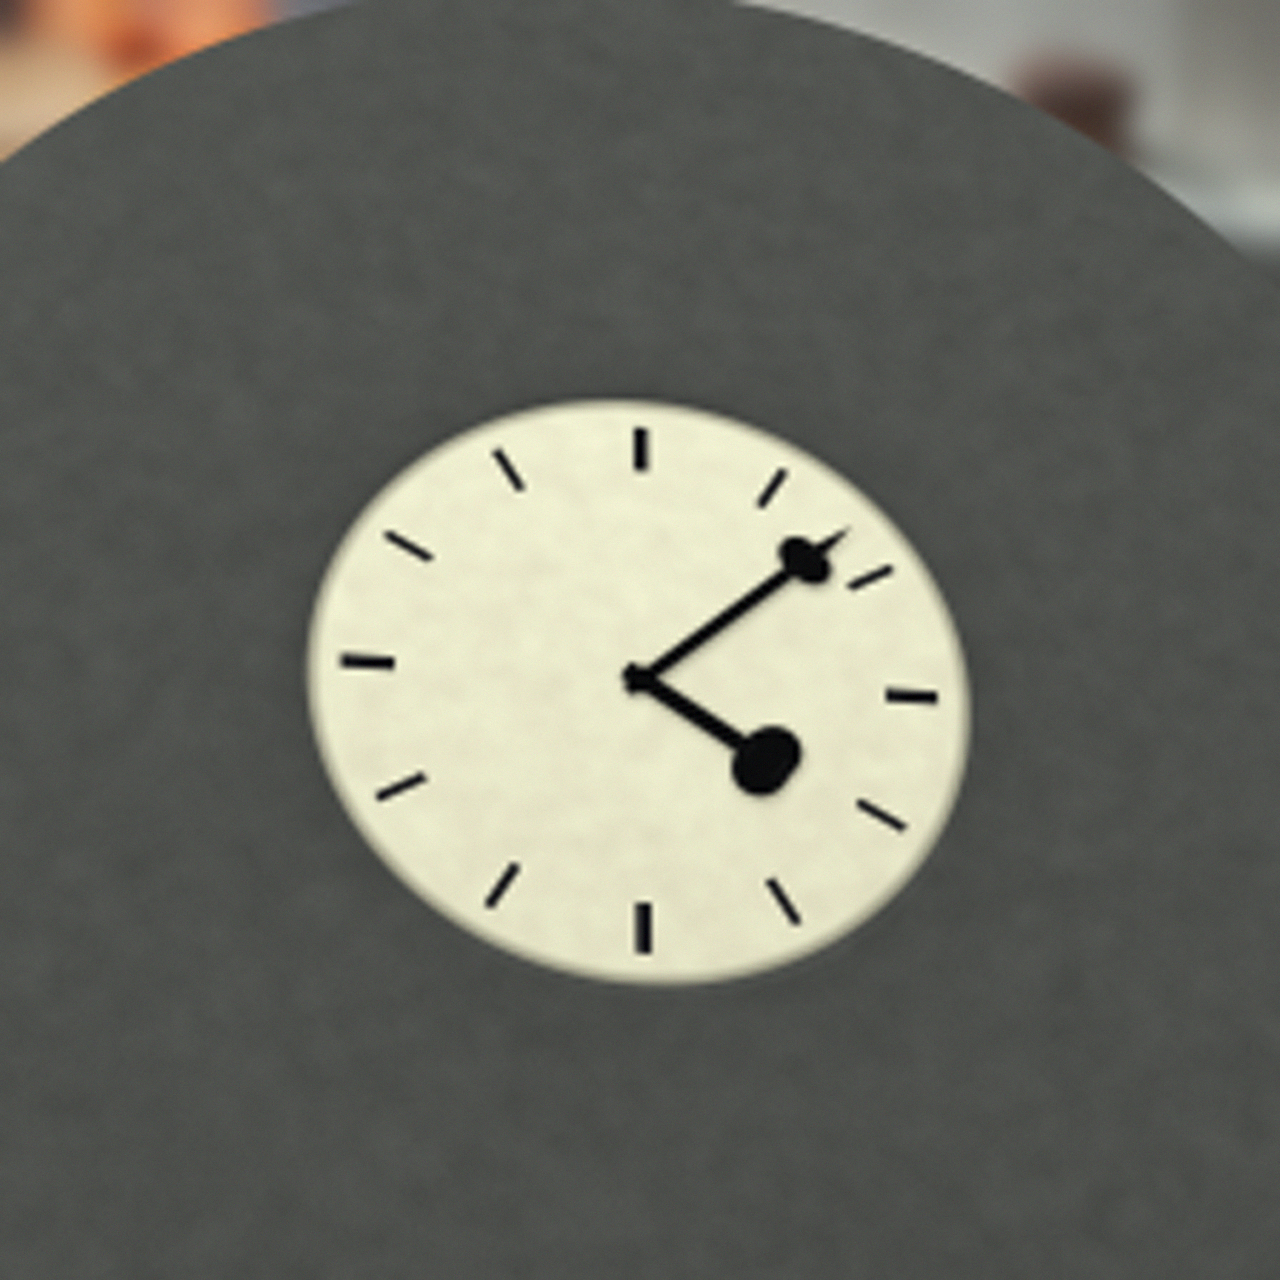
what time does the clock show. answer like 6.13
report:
4.08
